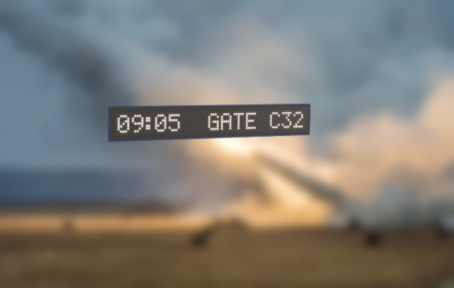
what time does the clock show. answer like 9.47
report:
9.05
